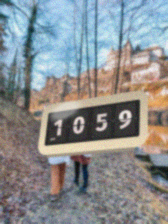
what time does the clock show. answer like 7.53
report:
10.59
